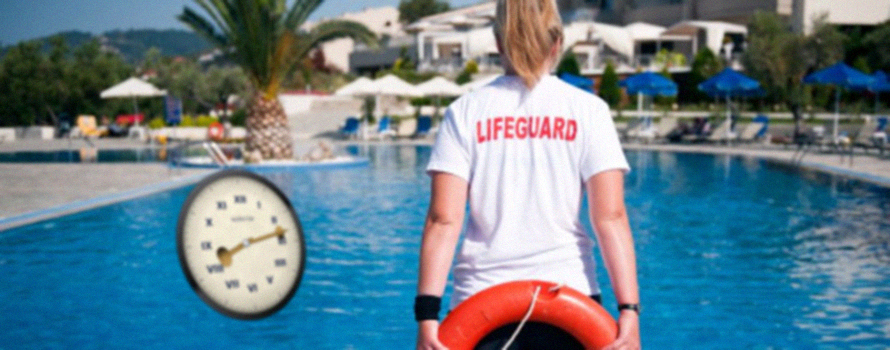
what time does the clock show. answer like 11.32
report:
8.13
